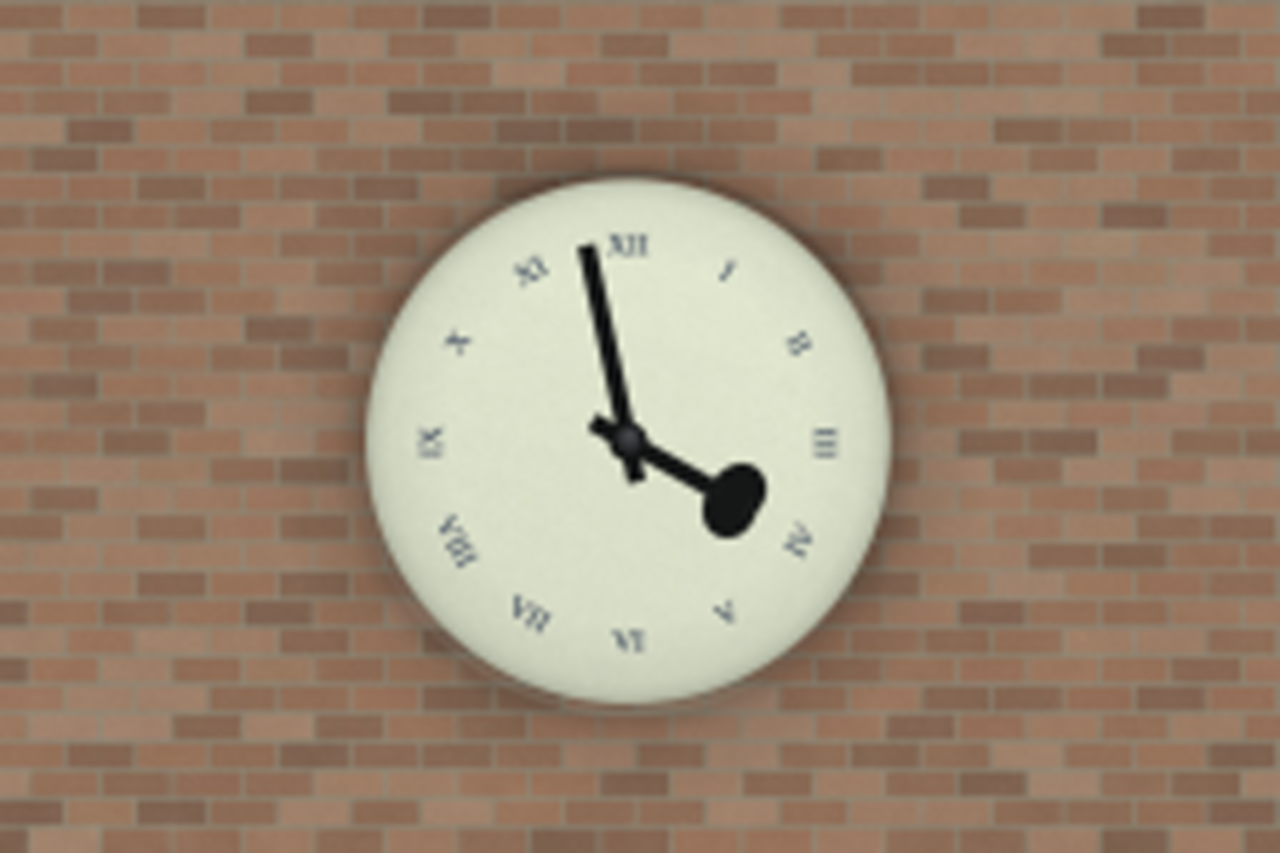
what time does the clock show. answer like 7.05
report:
3.58
